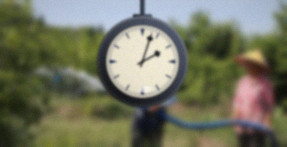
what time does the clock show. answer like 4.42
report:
2.03
